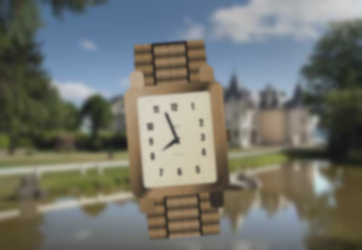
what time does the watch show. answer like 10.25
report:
7.57
